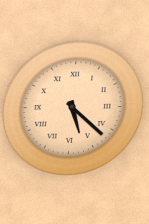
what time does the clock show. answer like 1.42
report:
5.22
